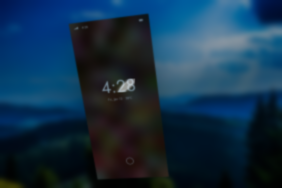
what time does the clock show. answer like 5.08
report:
4.28
